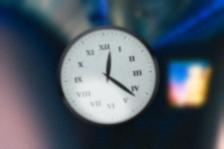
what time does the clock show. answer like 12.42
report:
12.22
